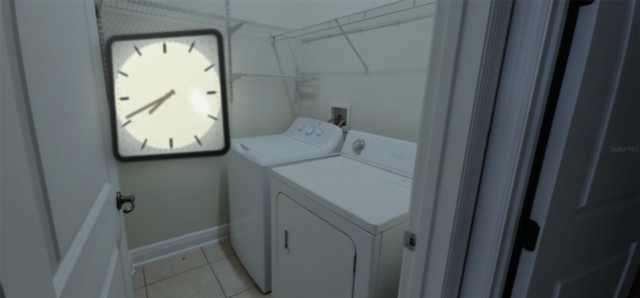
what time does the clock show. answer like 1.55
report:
7.41
